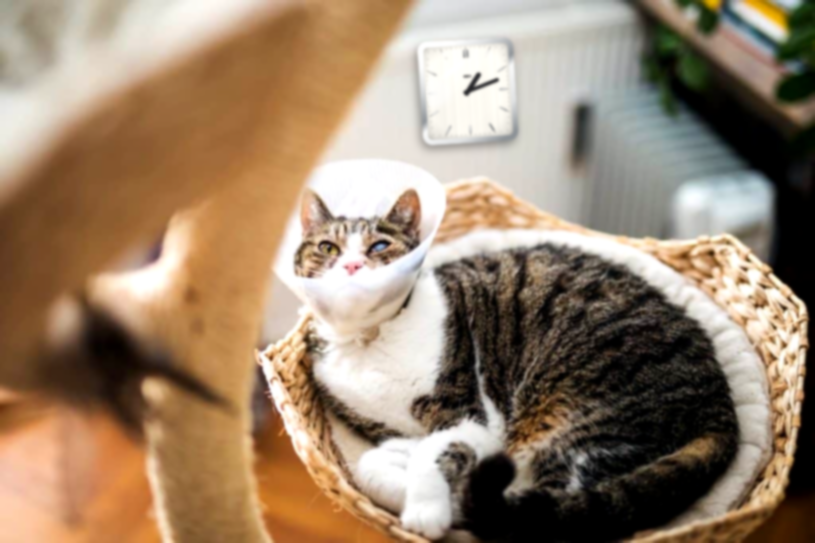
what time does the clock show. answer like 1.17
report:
1.12
